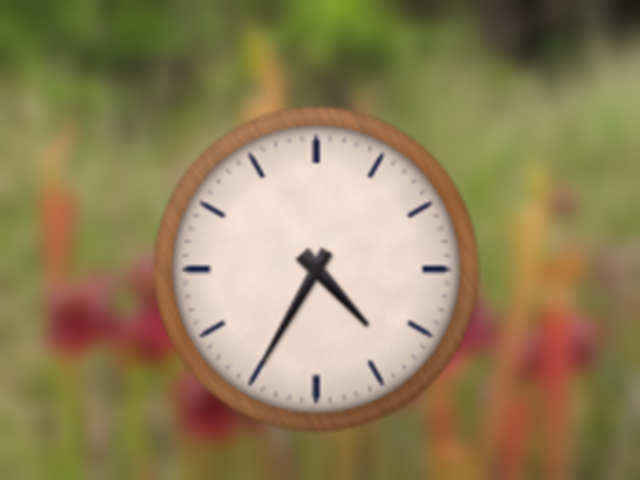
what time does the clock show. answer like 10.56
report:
4.35
